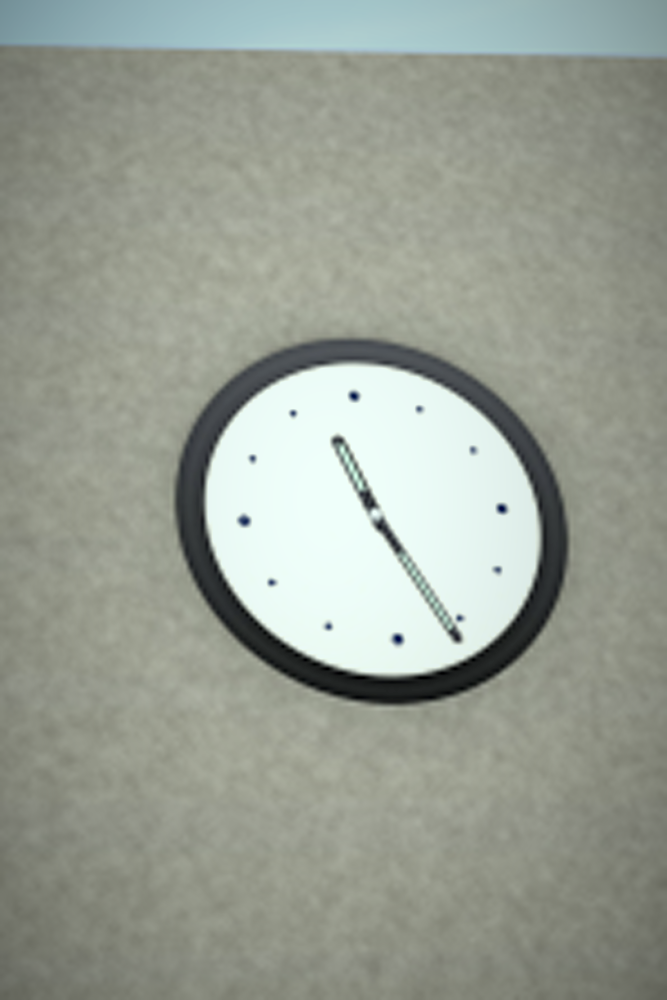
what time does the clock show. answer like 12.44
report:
11.26
